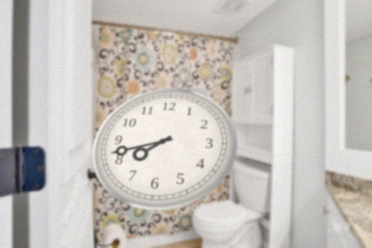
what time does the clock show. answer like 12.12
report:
7.42
